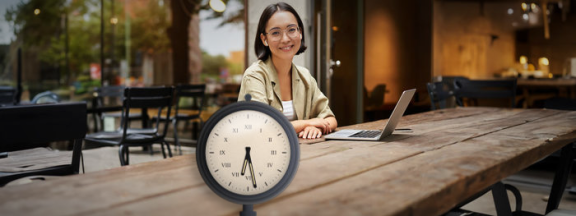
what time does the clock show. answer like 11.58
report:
6.28
